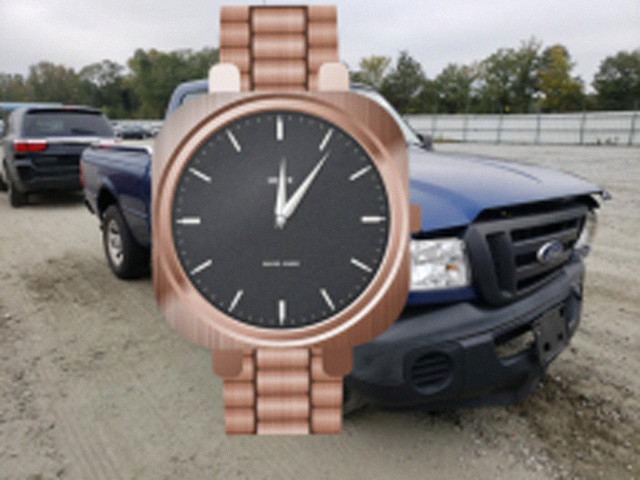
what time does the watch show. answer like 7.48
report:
12.06
